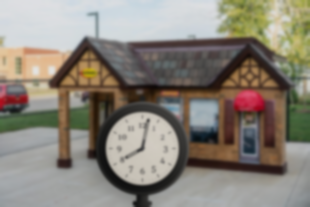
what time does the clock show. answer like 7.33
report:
8.02
